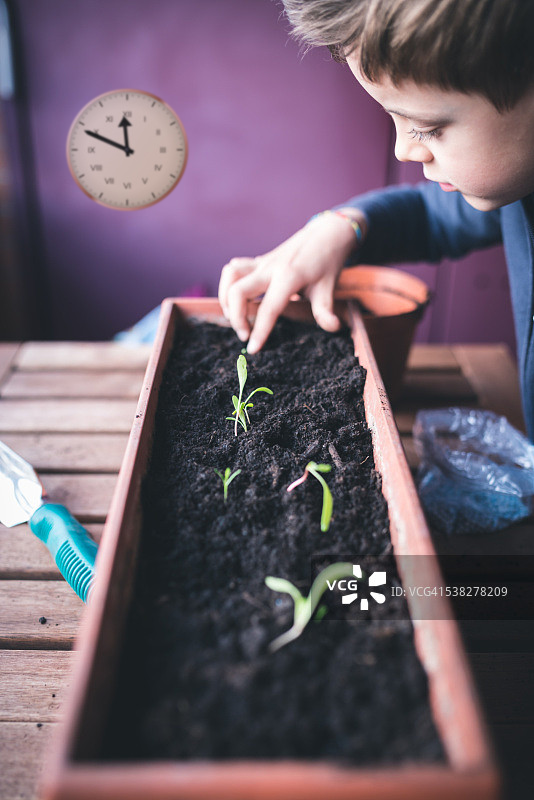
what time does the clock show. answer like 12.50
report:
11.49
